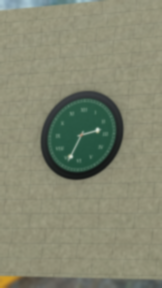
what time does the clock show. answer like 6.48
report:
2.34
